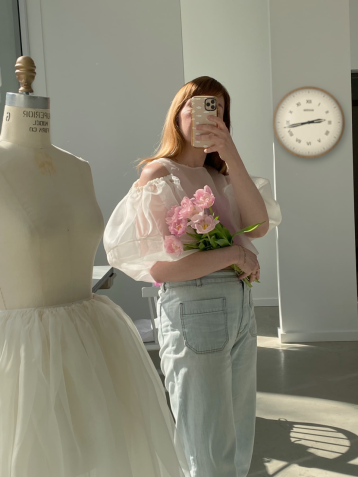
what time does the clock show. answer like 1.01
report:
2.43
